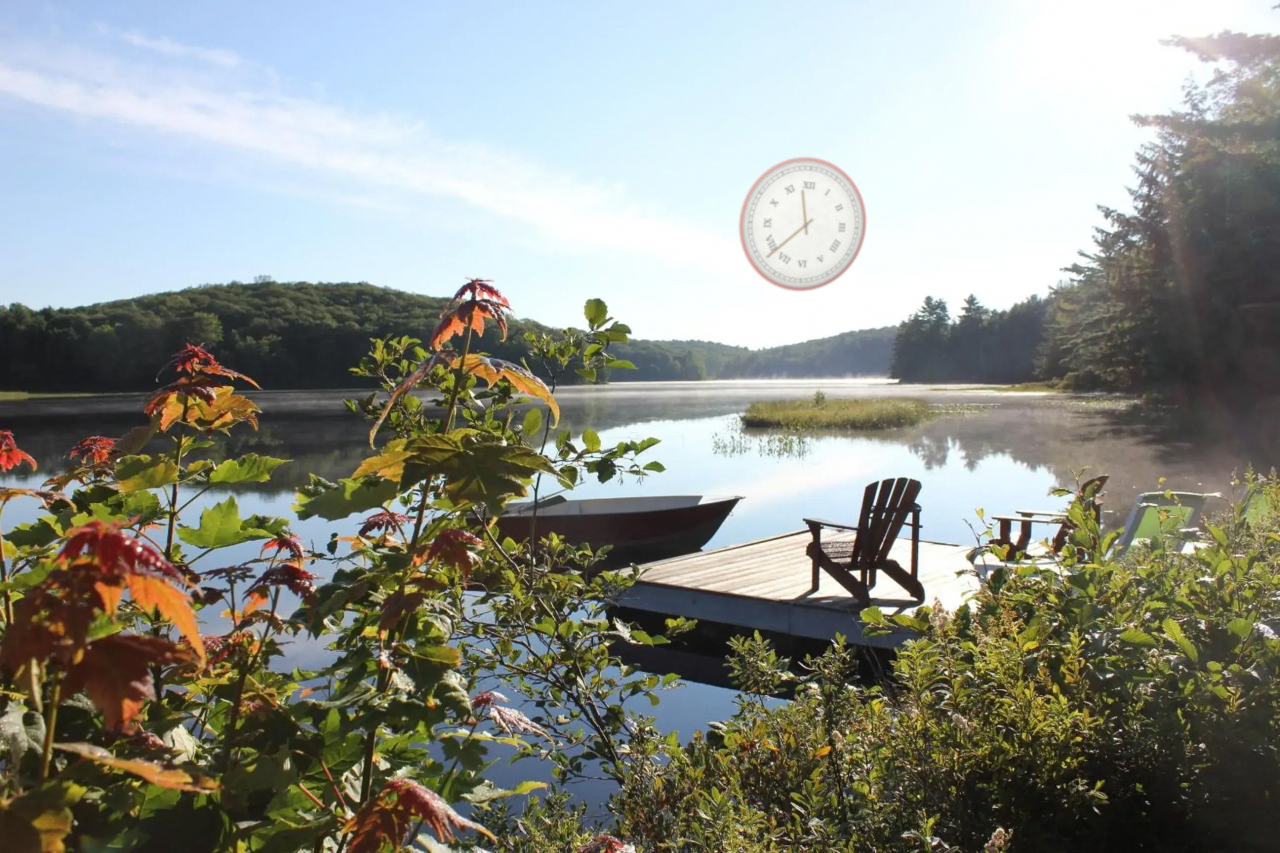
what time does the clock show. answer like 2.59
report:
11.38
